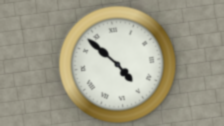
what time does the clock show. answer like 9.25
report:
4.53
